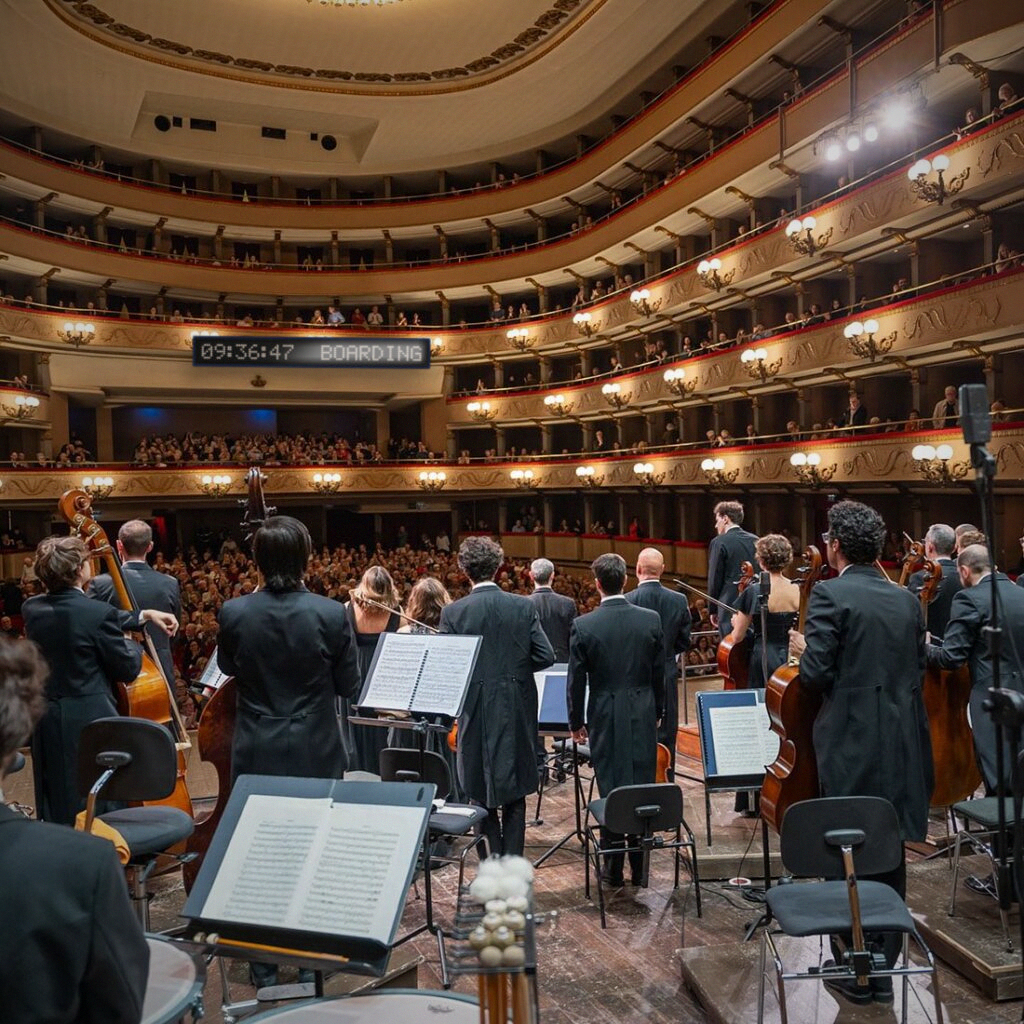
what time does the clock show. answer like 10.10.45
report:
9.36.47
